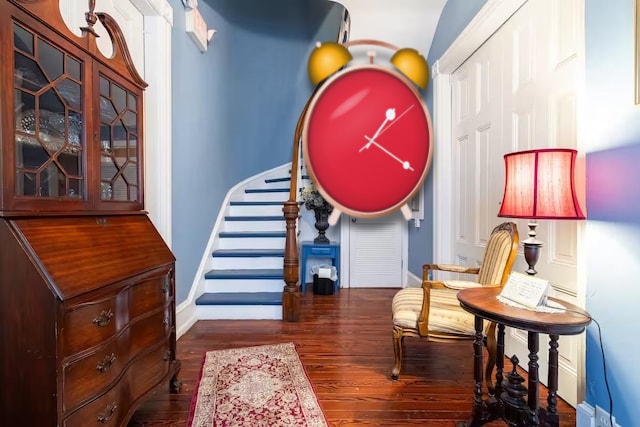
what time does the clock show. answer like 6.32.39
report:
1.20.09
